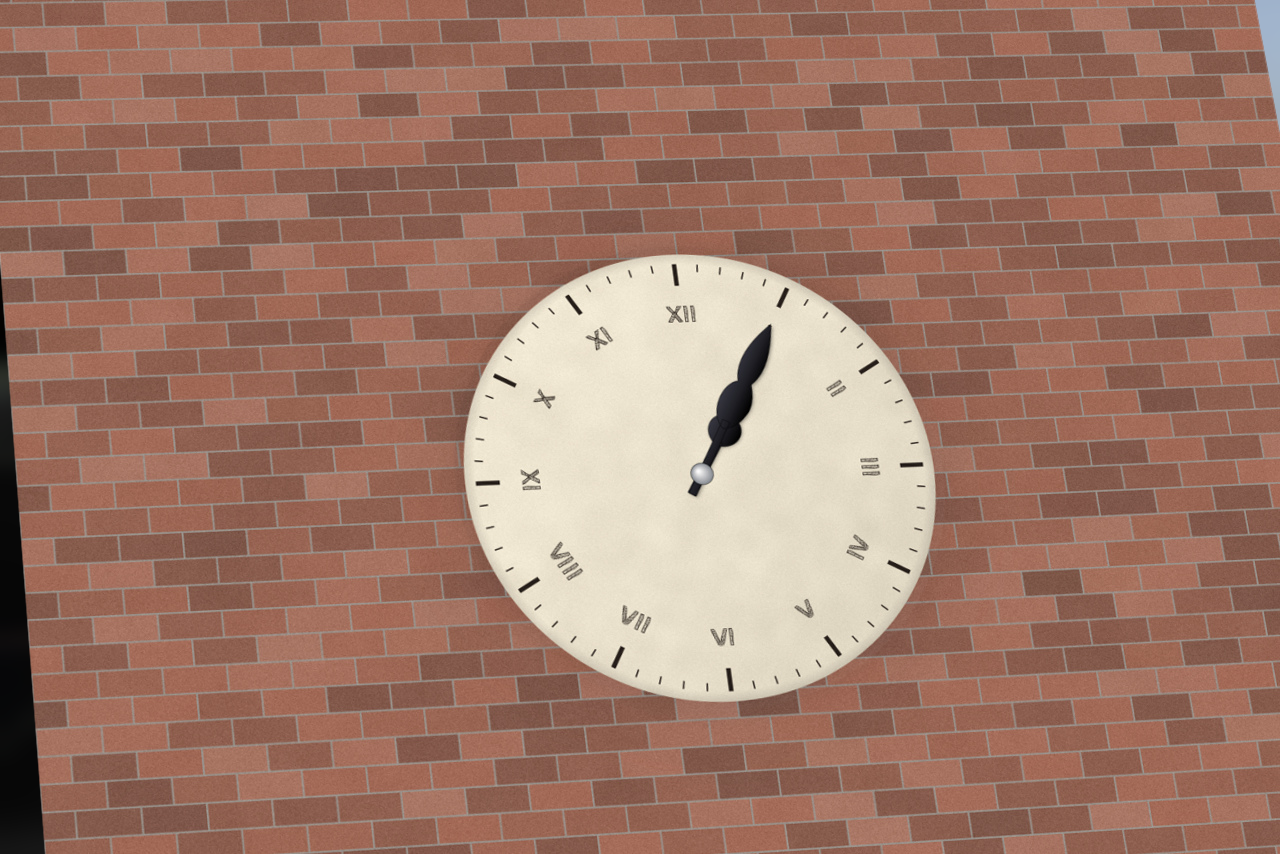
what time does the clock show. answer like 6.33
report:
1.05
